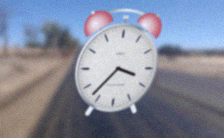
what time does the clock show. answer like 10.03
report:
3.37
